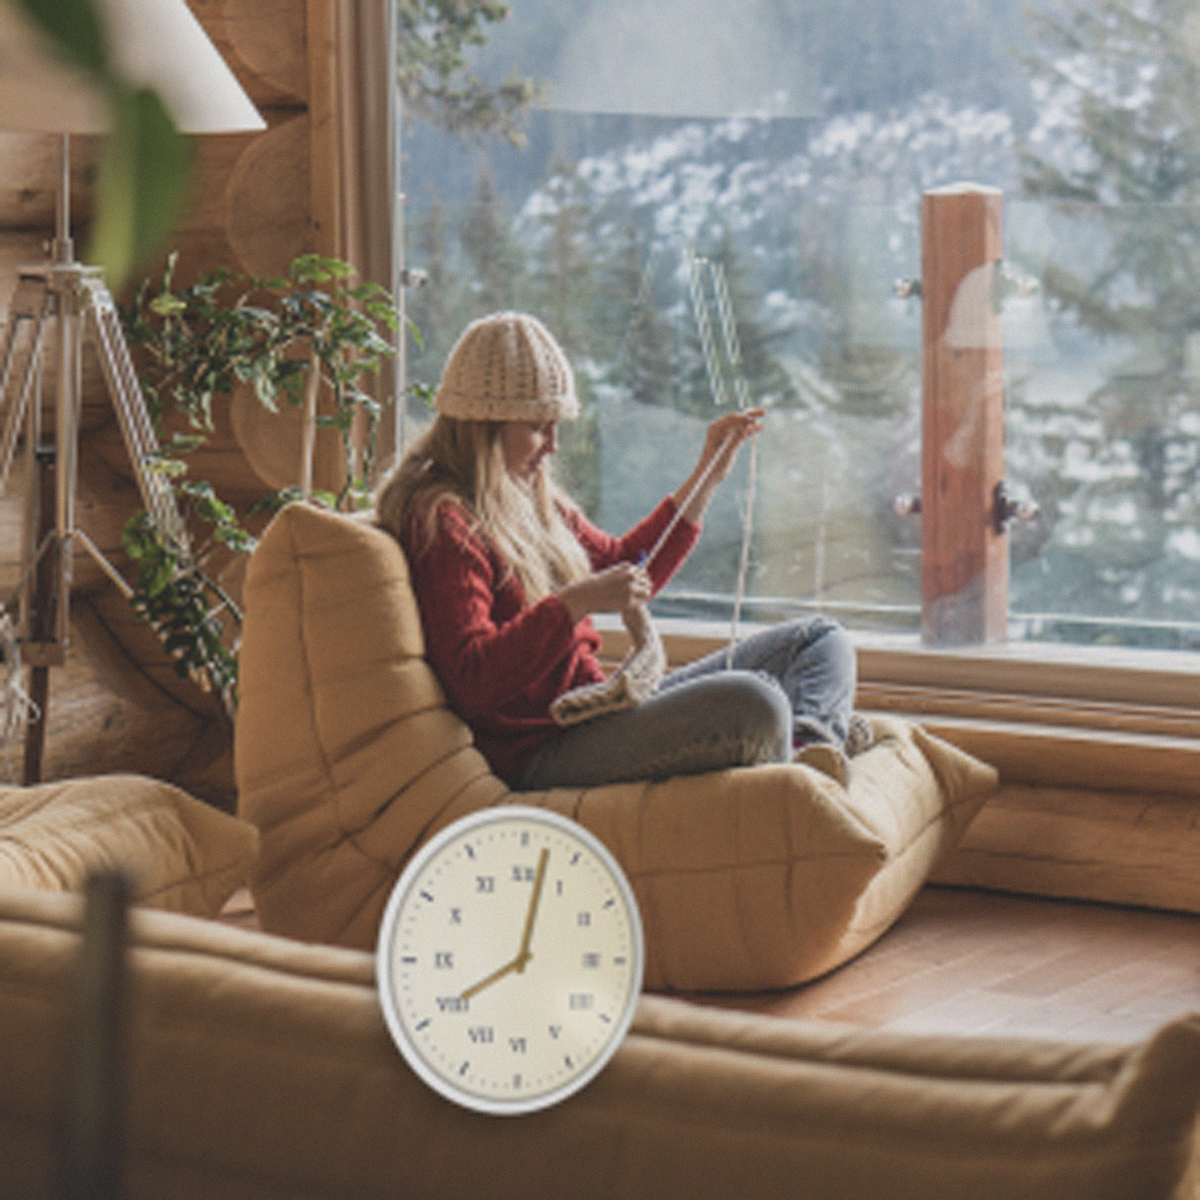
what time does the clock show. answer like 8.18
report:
8.02
